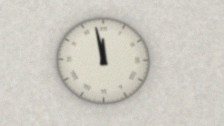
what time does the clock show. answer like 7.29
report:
11.58
